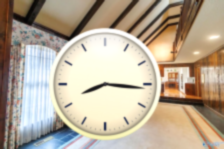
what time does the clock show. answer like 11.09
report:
8.16
